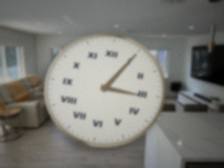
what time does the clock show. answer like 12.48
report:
3.05
